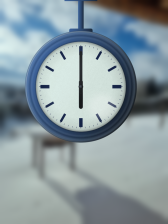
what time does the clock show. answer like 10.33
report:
6.00
